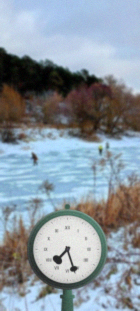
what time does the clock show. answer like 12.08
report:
7.27
